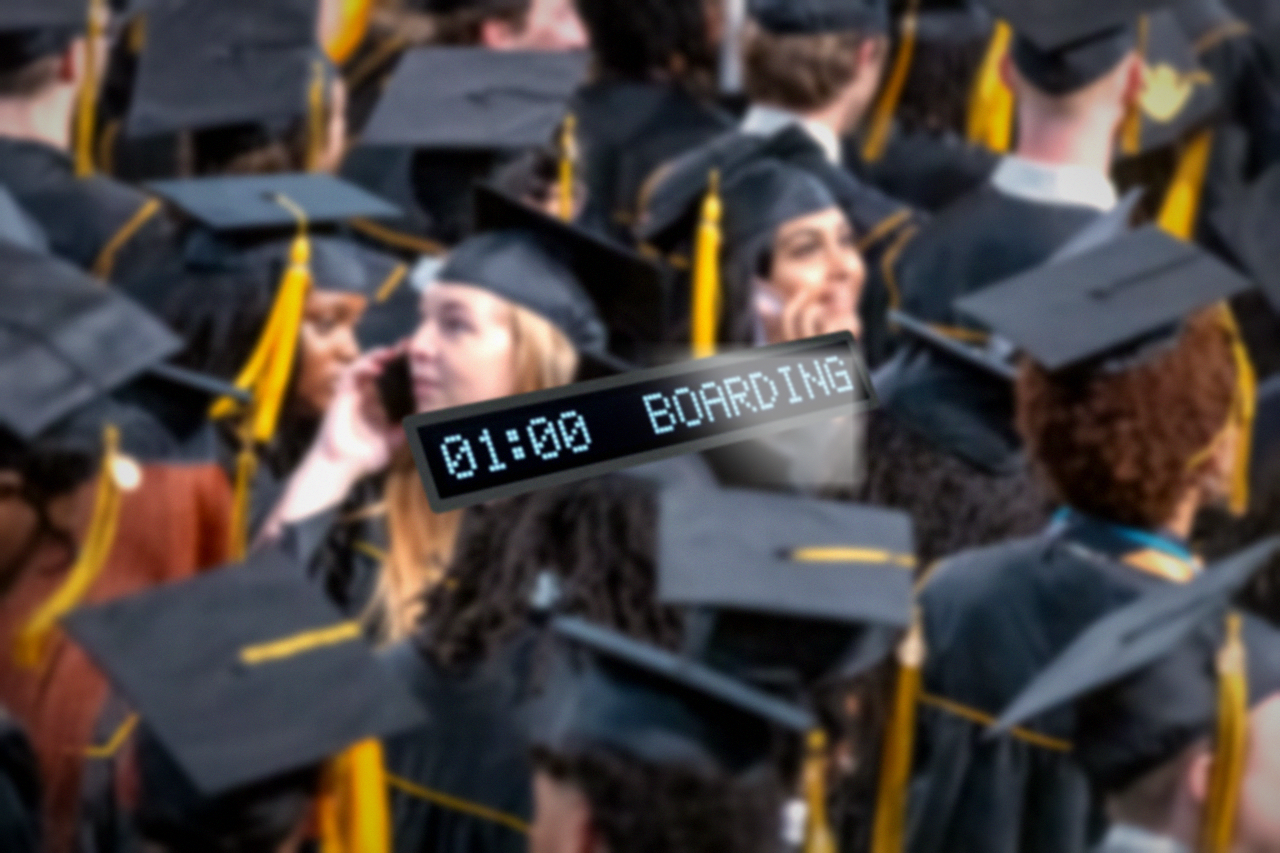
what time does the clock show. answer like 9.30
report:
1.00
